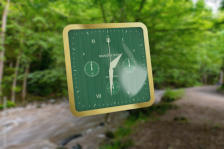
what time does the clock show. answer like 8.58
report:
1.31
